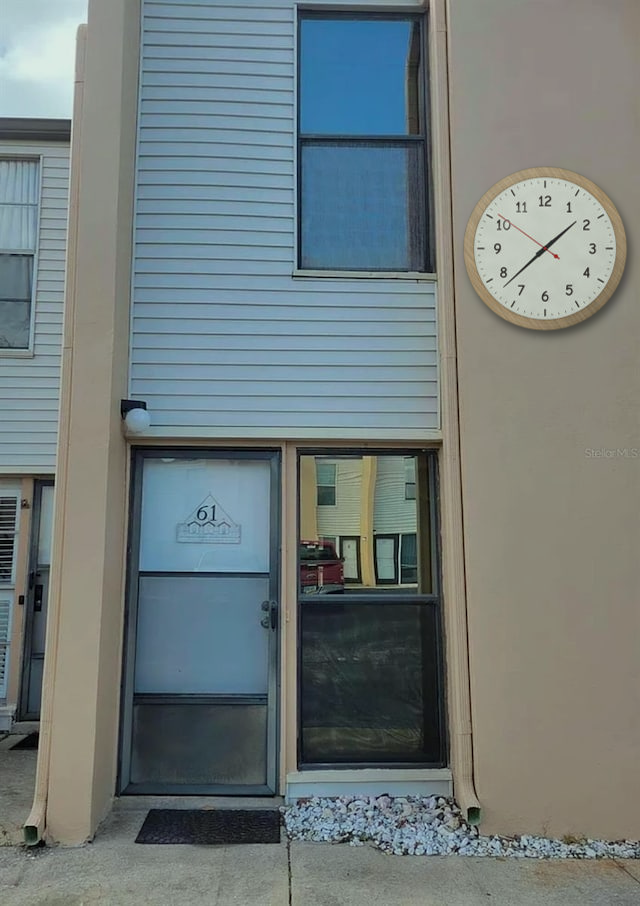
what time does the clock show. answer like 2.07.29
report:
1.37.51
